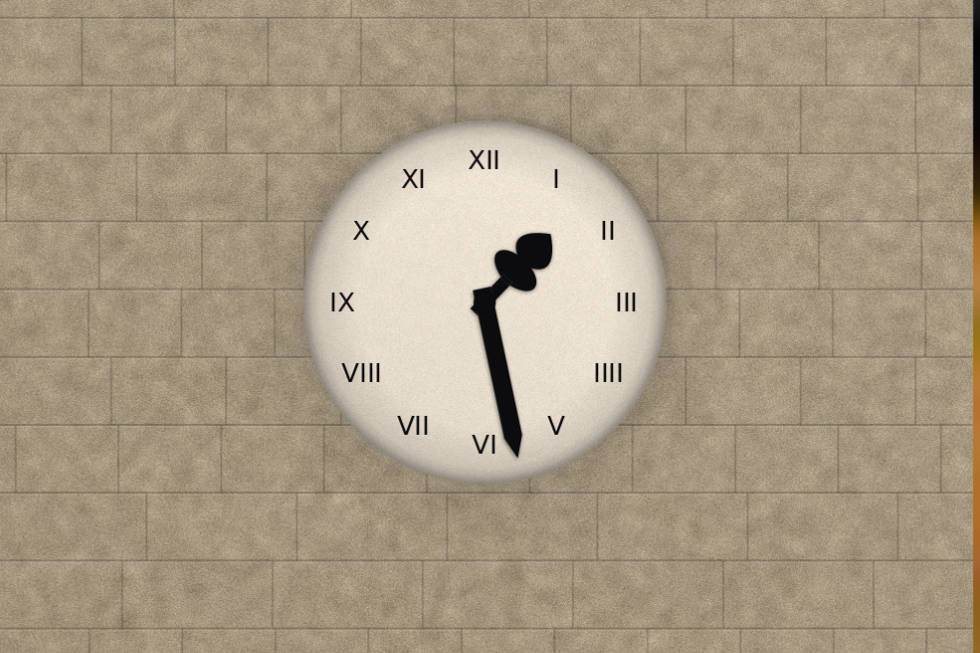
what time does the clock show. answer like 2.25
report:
1.28
